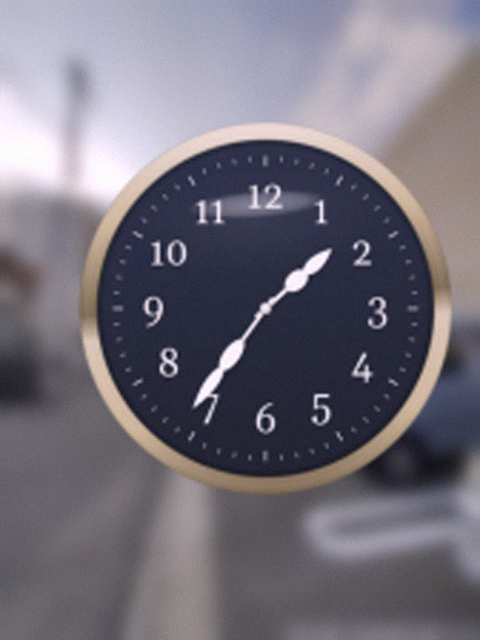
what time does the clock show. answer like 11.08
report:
1.36
